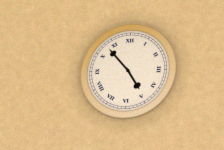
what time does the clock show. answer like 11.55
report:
4.53
